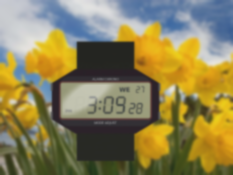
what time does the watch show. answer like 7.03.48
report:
3.09.28
